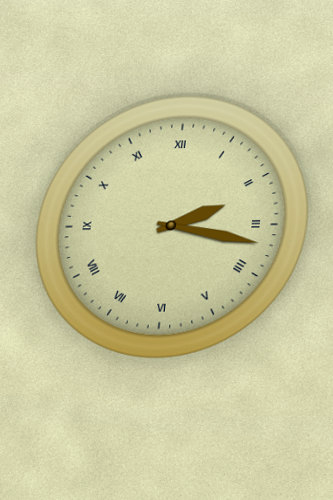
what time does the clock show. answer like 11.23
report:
2.17
